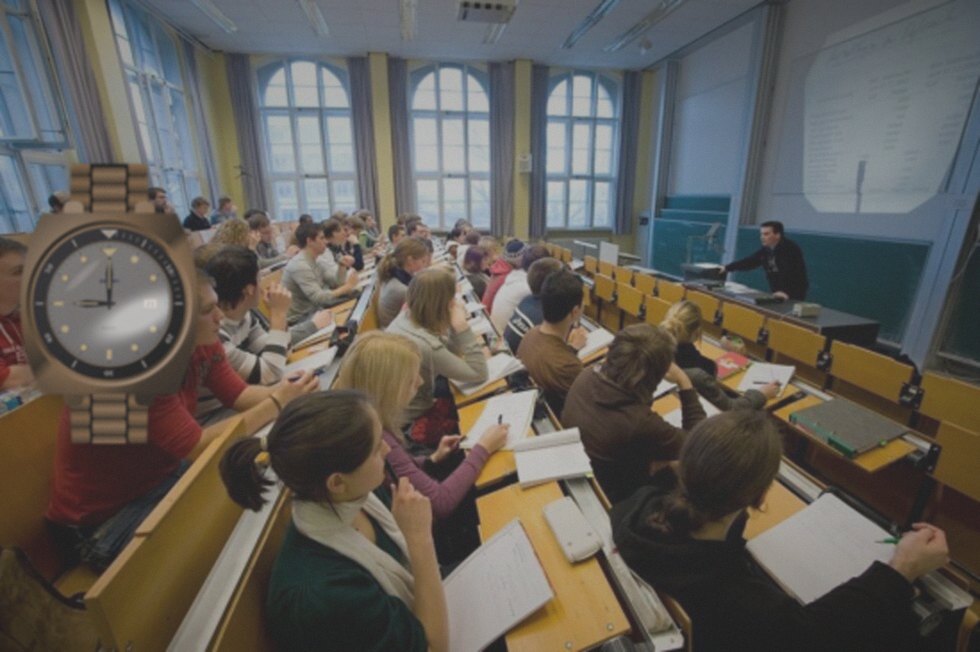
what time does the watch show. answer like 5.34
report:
9.00
